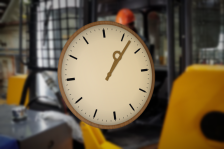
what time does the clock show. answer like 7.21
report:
1.07
